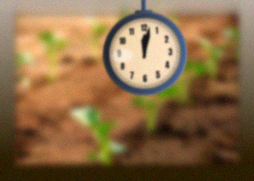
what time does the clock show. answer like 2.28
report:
12.02
